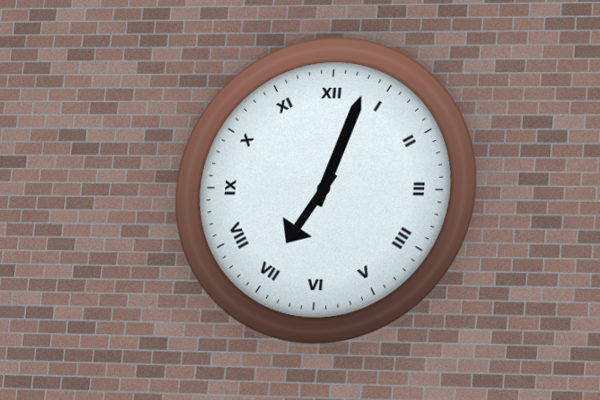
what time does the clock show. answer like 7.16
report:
7.03
